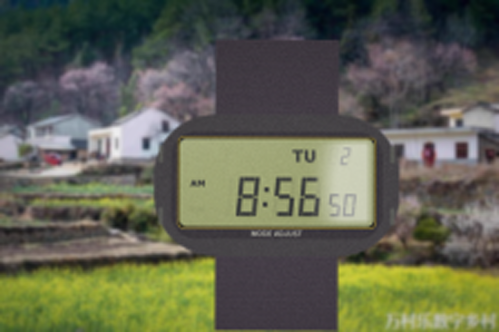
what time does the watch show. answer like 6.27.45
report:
8.56.50
